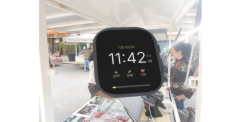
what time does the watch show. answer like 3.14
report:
11.42
